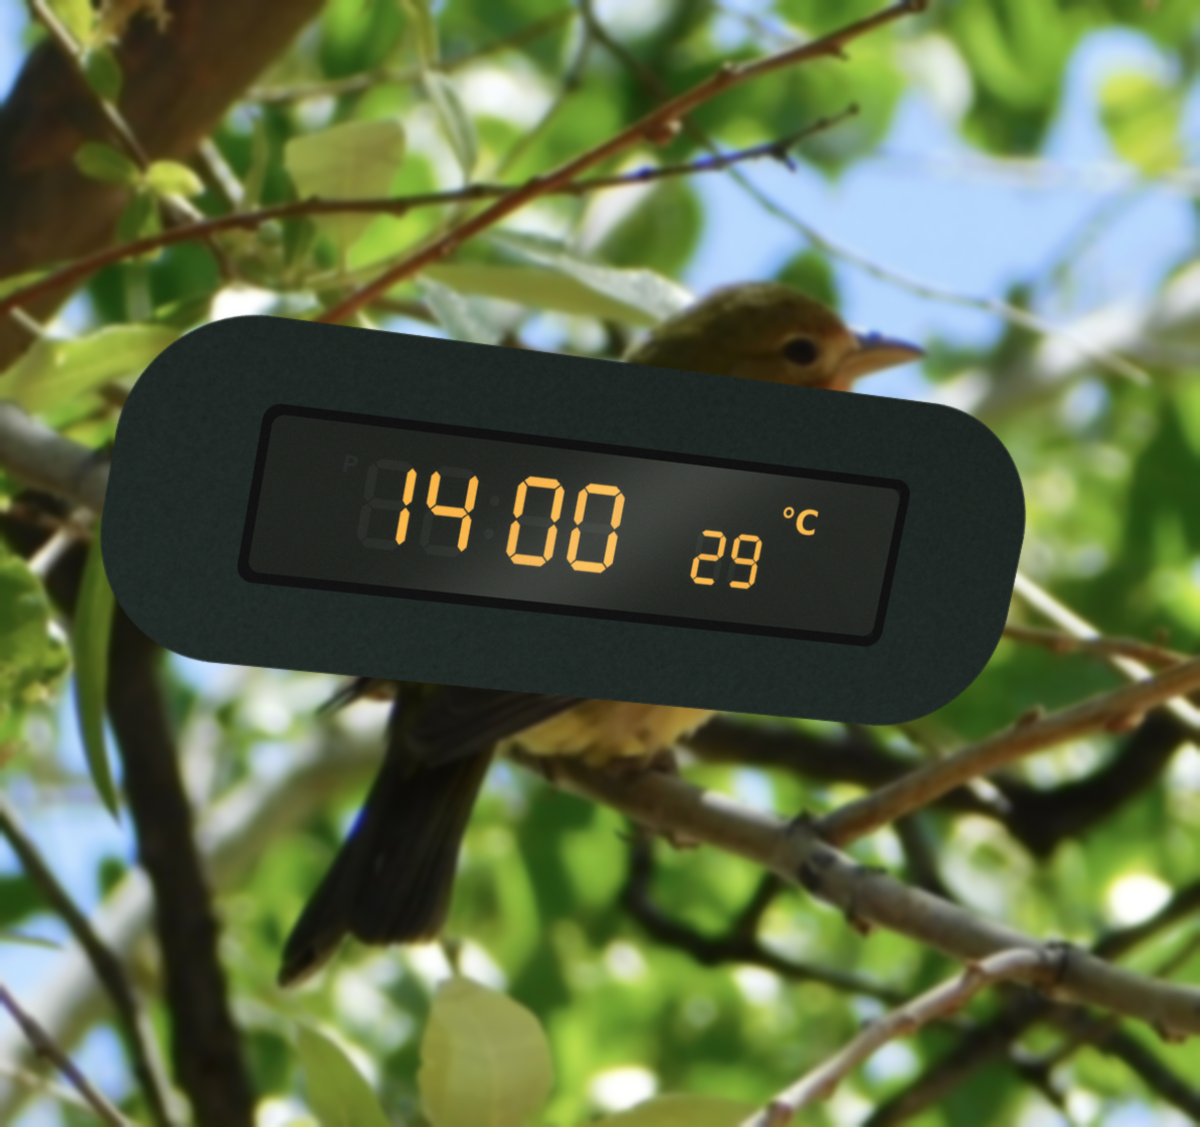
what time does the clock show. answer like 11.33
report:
14.00
